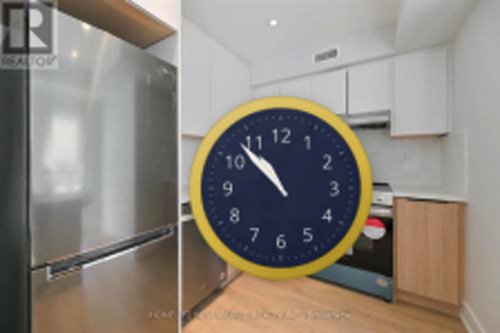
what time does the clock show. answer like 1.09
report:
10.53
